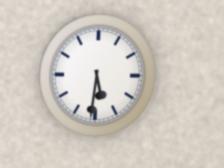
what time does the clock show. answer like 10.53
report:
5.31
